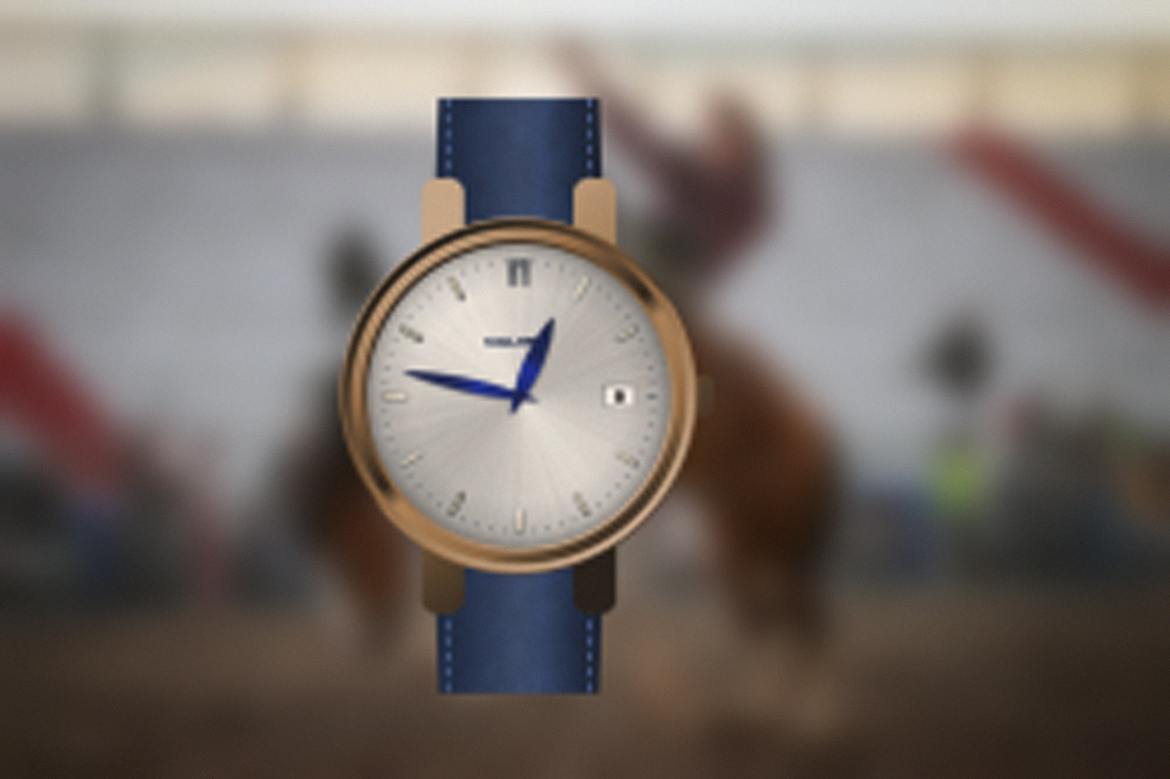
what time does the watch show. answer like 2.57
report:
12.47
